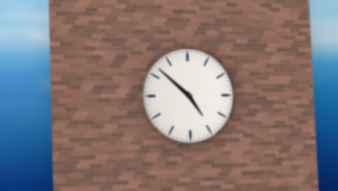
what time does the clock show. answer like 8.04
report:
4.52
